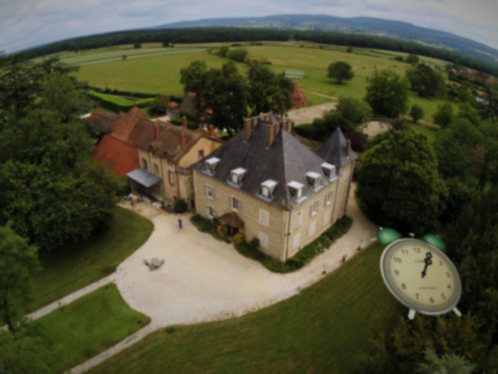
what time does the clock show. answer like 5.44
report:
1.05
